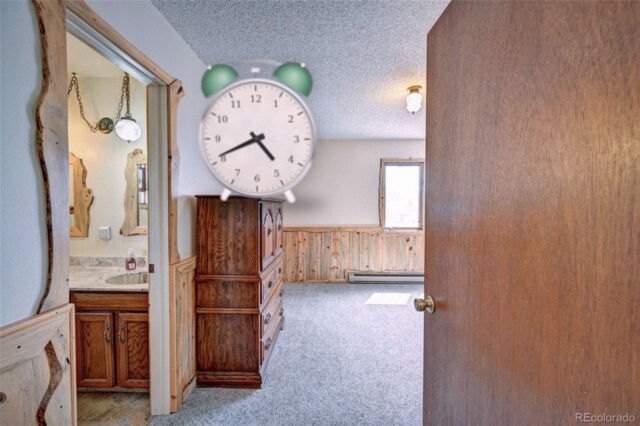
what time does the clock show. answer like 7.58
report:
4.41
